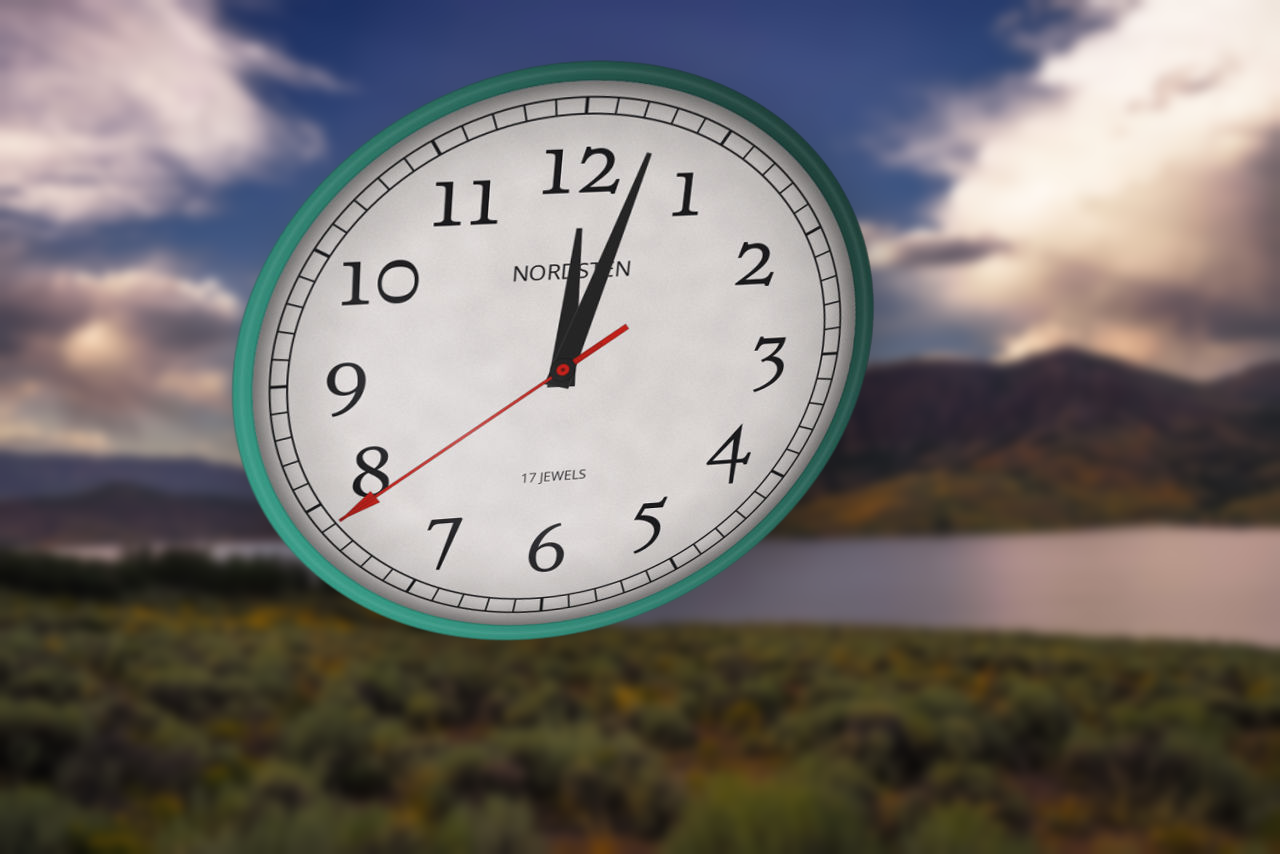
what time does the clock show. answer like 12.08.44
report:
12.02.39
